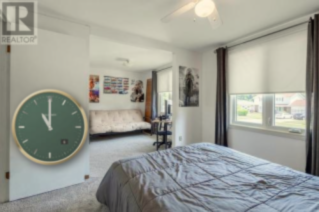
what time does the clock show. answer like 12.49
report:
11.00
